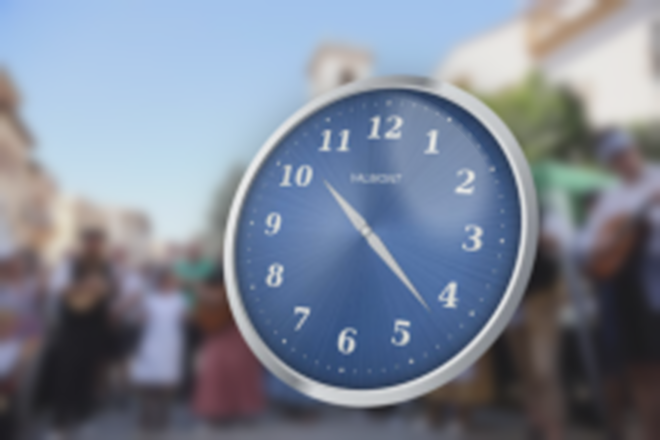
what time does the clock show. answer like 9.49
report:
10.22
